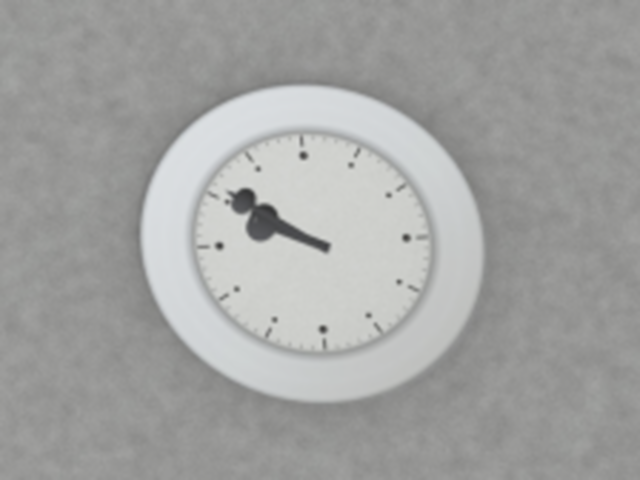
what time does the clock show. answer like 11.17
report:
9.51
